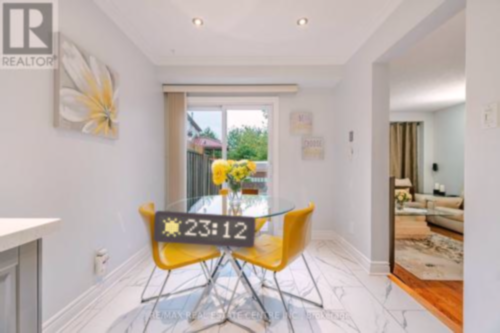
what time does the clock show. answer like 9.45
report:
23.12
